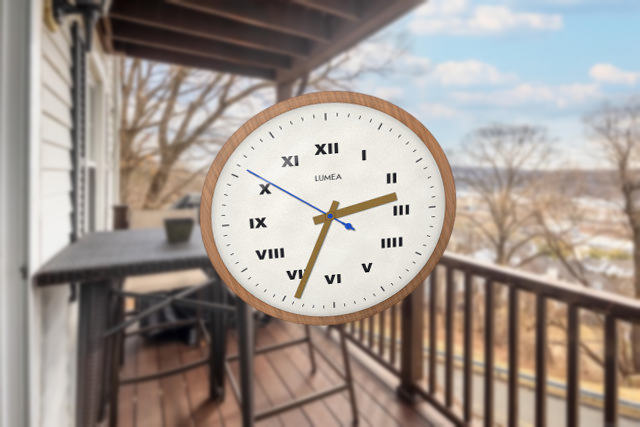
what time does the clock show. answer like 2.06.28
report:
2.33.51
